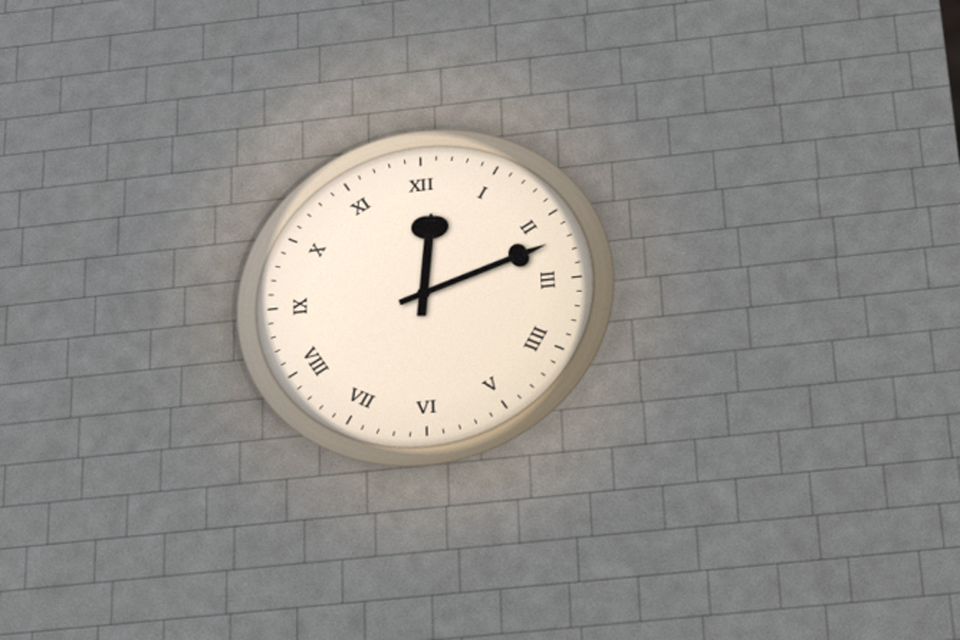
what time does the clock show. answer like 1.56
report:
12.12
